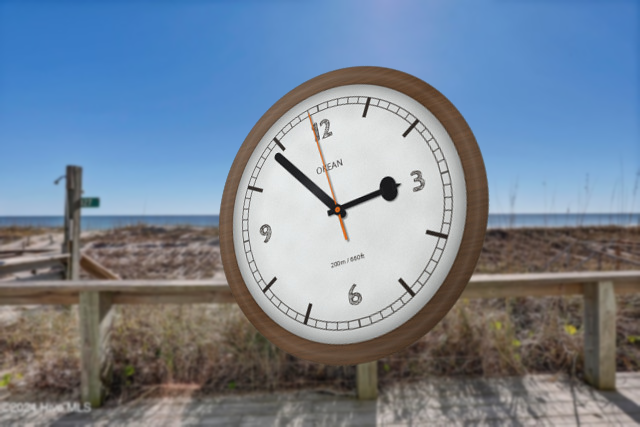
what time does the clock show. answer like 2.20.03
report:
2.53.59
